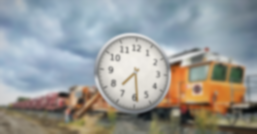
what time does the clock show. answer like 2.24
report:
7.29
